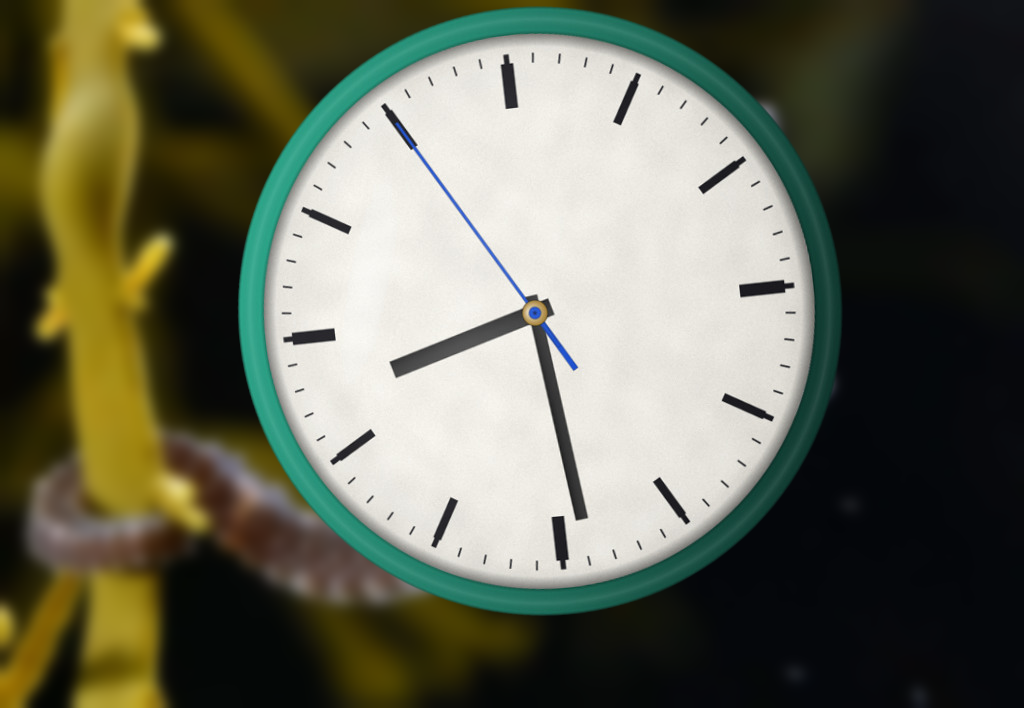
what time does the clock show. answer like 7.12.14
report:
8.28.55
